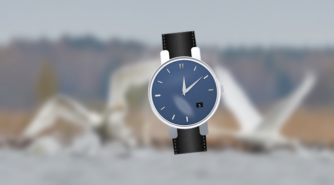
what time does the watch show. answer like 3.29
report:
12.09
